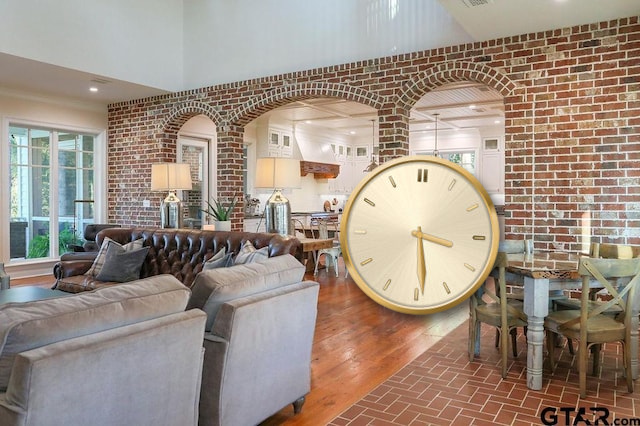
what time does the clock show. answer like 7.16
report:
3.29
